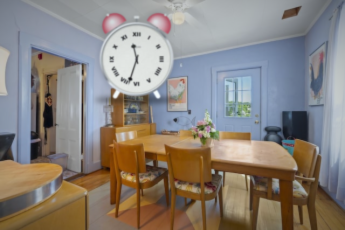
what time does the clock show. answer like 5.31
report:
11.33
